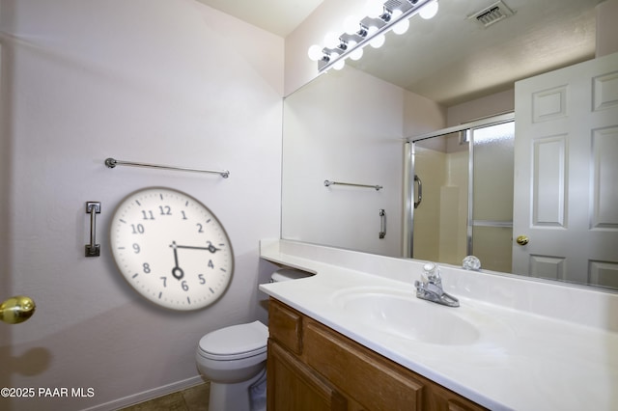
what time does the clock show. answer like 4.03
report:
6.16
